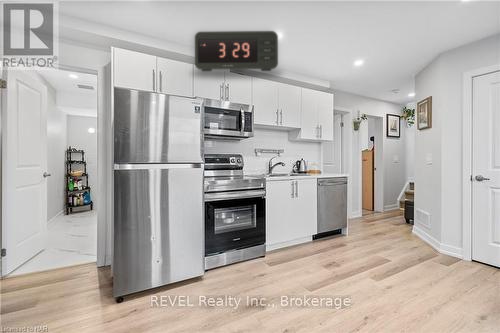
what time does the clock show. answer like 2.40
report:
3.29
